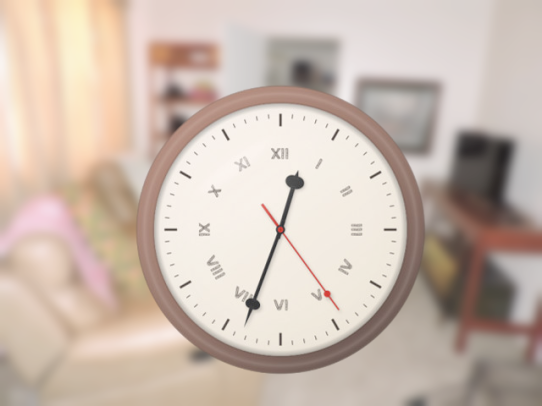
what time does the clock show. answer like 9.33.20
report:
12.33.24
